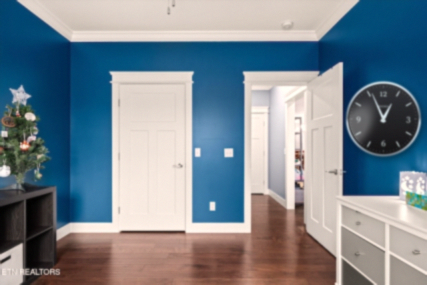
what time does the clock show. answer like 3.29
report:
12.56
